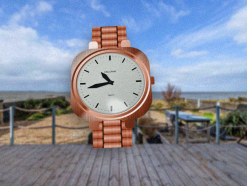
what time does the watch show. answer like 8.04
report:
10.43
